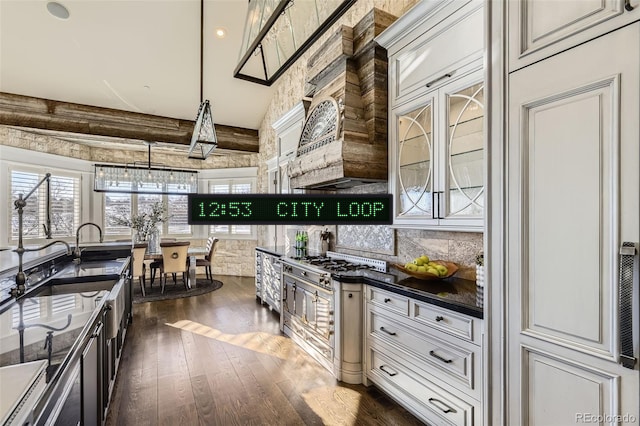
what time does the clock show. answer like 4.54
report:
12.53
